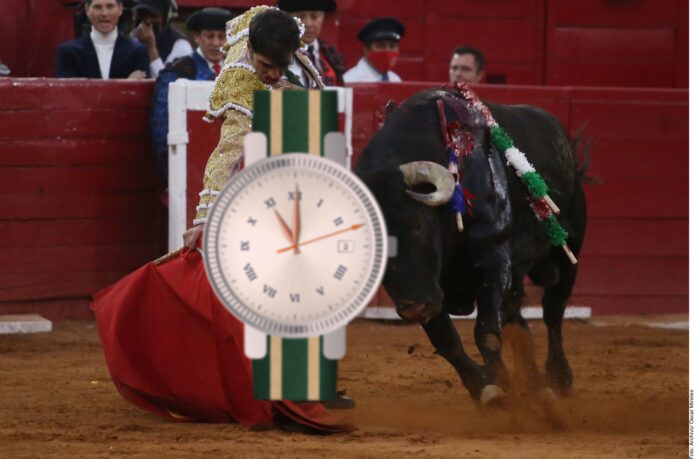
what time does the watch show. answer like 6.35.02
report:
11.00.12
